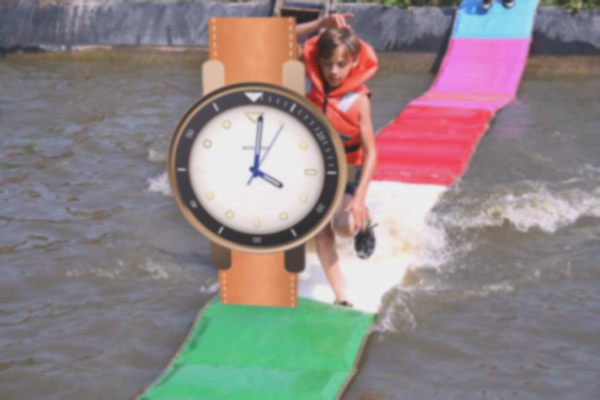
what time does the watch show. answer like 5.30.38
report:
4.01.05
